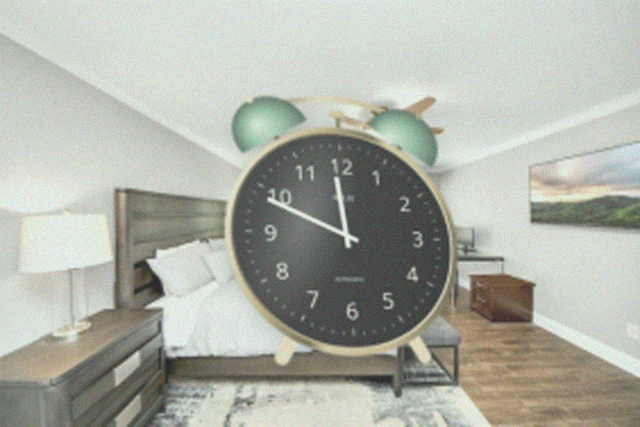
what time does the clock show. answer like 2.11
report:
11.49
